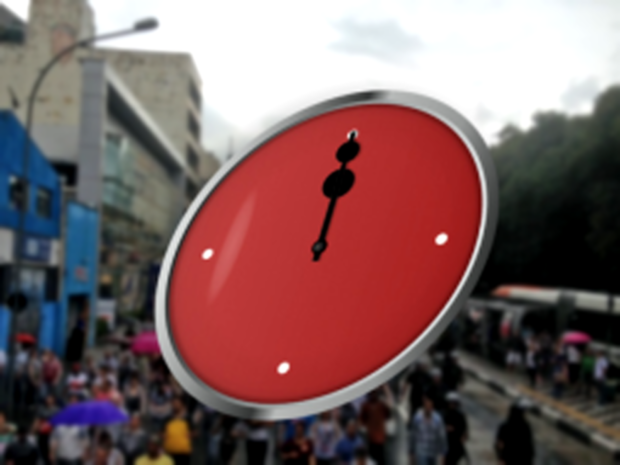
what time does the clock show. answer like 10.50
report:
12.00
